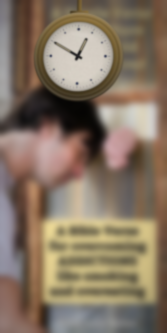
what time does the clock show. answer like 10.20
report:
12.50
